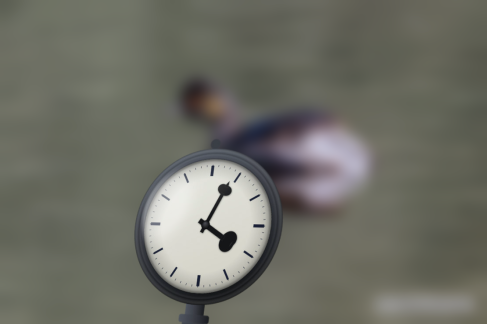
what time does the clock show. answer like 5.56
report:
4.04
